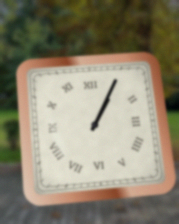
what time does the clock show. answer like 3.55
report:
1.05
